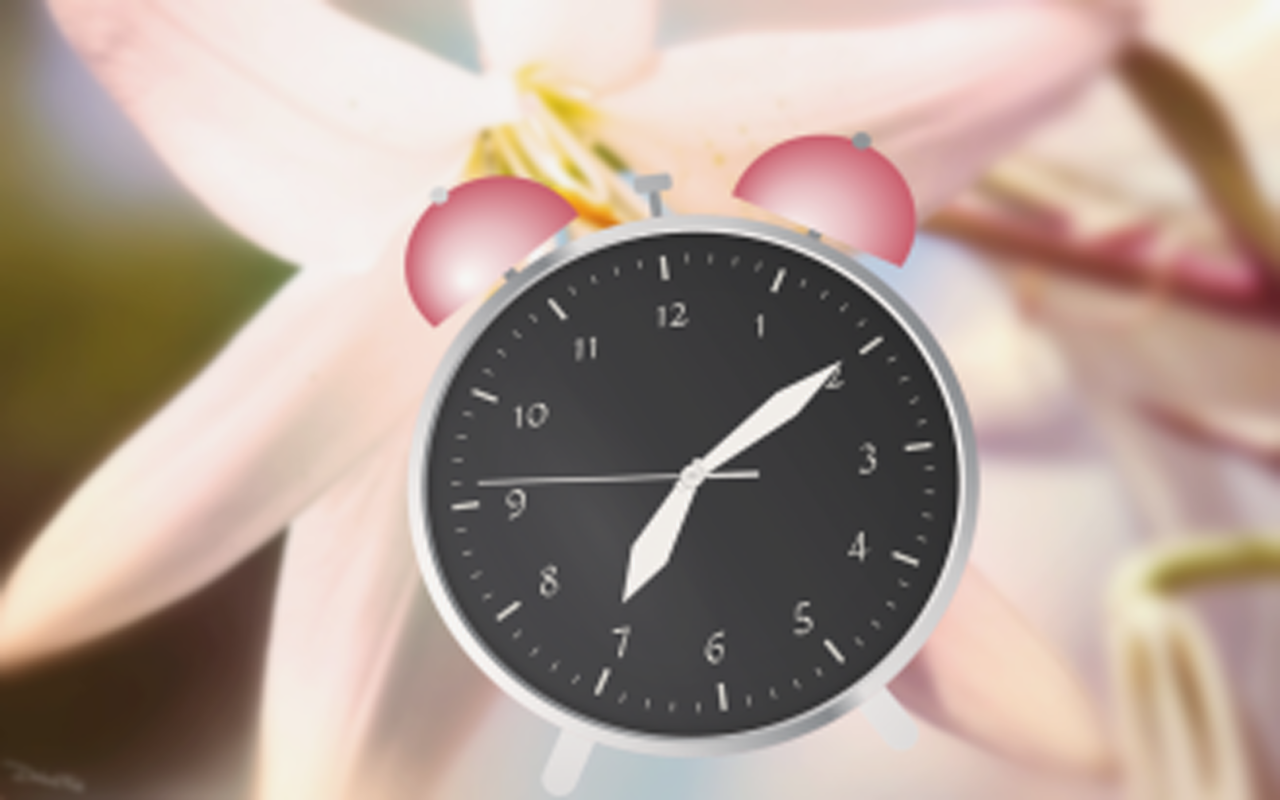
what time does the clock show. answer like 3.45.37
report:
7.09.46
